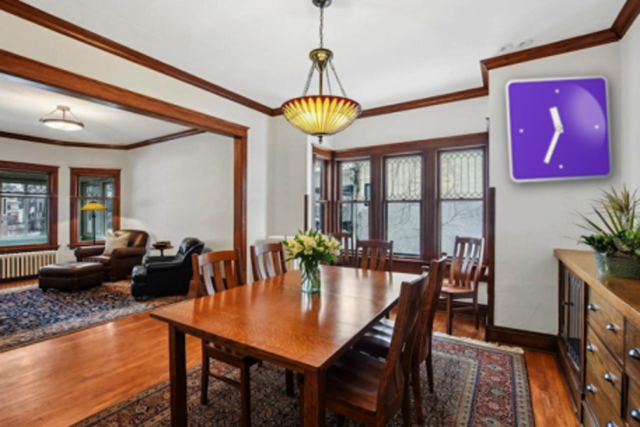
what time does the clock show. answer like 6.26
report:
11.34
